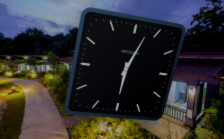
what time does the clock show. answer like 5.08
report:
6.03
